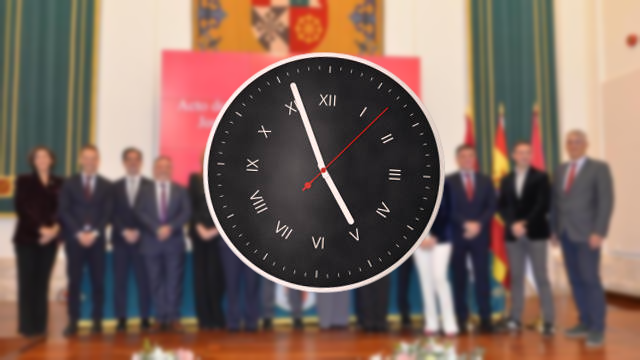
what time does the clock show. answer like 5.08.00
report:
4.56.07
